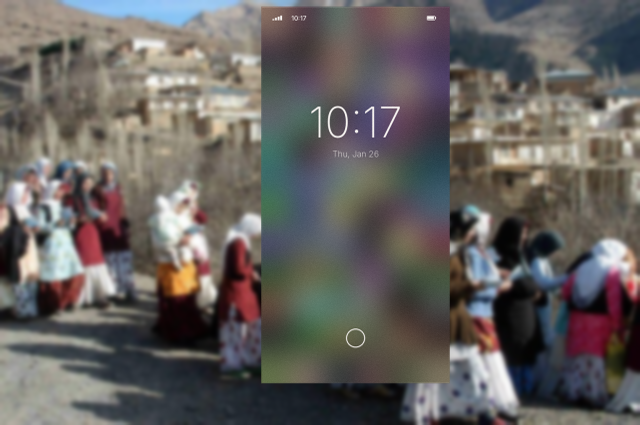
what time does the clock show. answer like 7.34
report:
10.17
